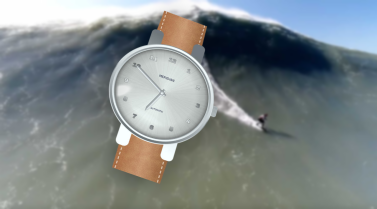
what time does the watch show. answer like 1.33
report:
6.50
